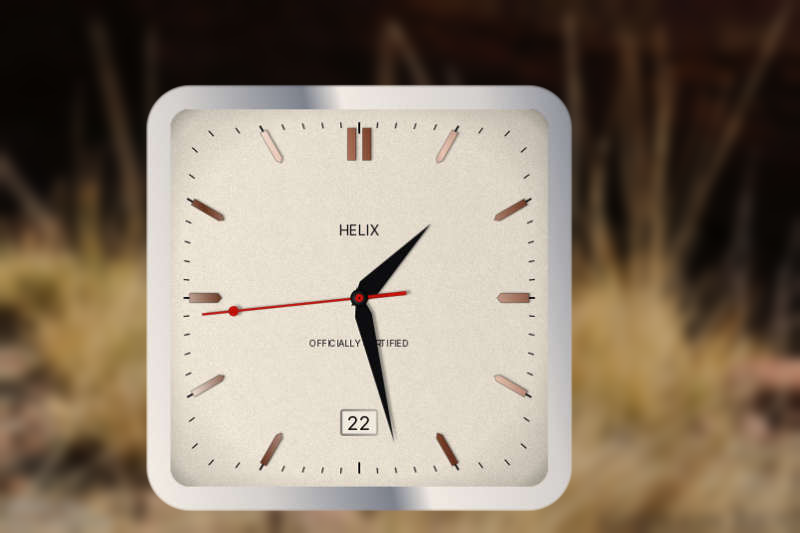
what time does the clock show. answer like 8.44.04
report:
1.27.44
